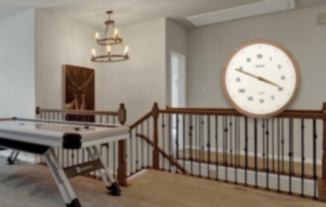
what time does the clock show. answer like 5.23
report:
3.49
